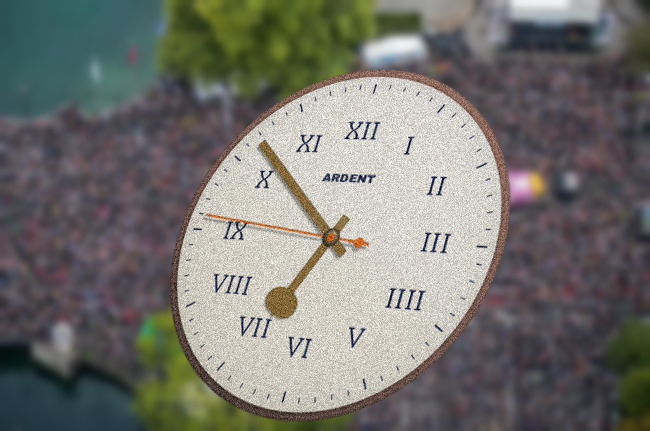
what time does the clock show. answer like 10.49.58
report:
6.51.46
